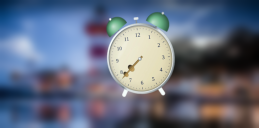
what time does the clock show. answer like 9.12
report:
7.38
